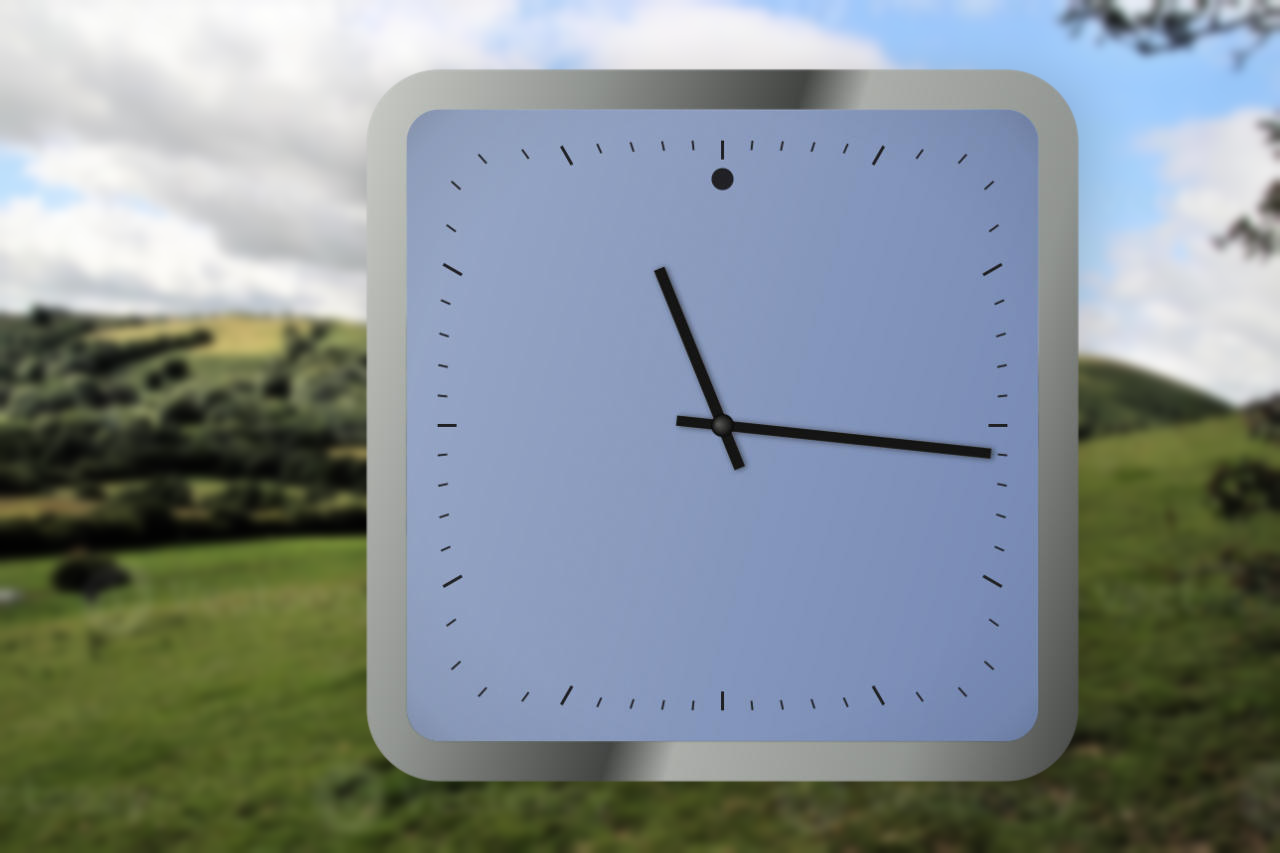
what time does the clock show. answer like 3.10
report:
11.16
